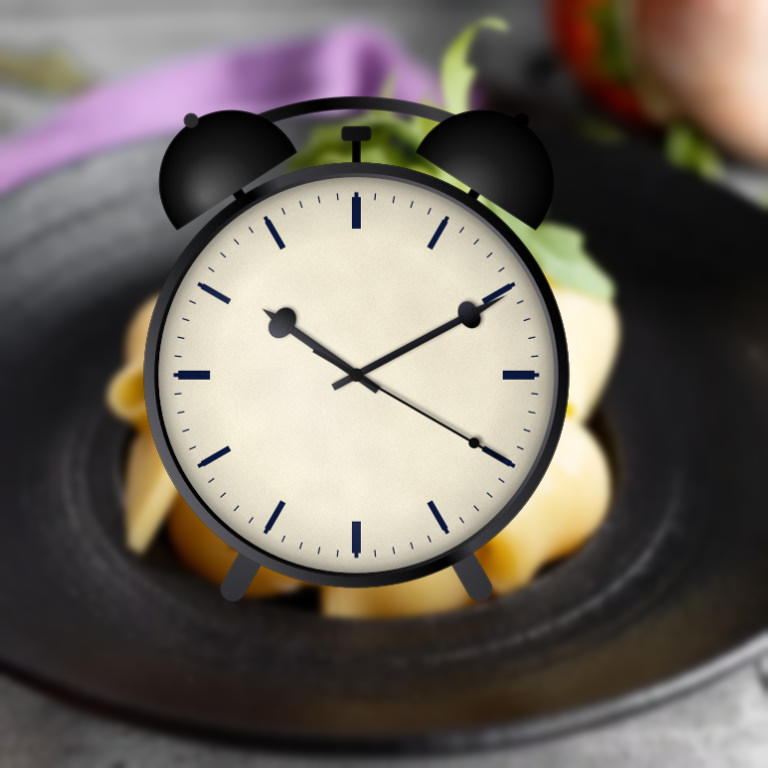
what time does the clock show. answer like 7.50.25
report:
10.10.20
